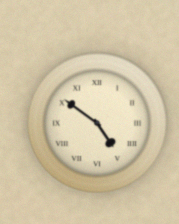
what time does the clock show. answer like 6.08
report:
4.51
